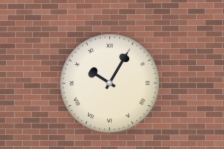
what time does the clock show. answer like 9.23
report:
10.05
